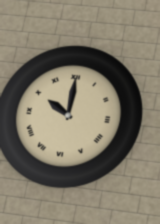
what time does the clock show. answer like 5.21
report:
10.00
